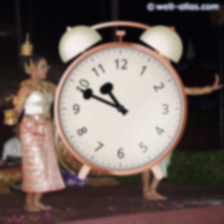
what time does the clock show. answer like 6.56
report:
10.49
